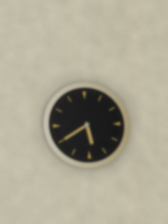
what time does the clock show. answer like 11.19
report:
5.40
